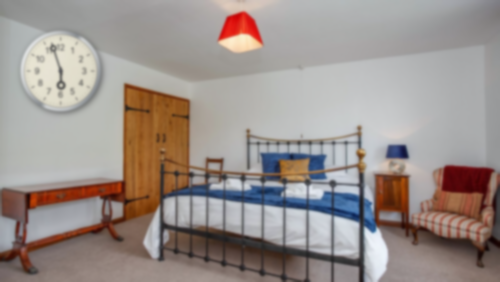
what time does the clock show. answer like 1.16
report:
5.57
